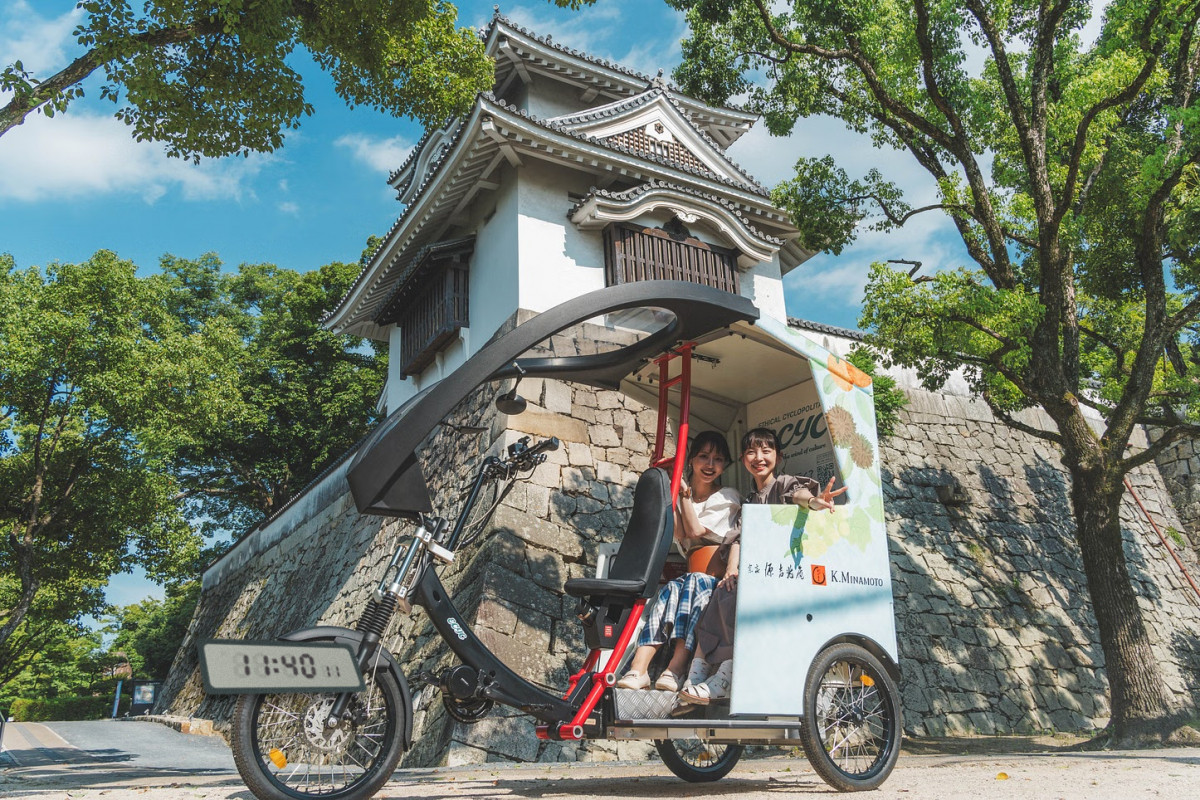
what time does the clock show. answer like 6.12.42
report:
11.40.11
